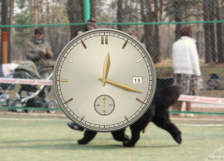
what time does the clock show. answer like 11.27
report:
12.18
